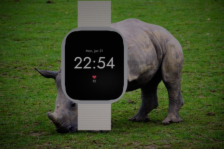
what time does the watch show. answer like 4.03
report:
22.54
